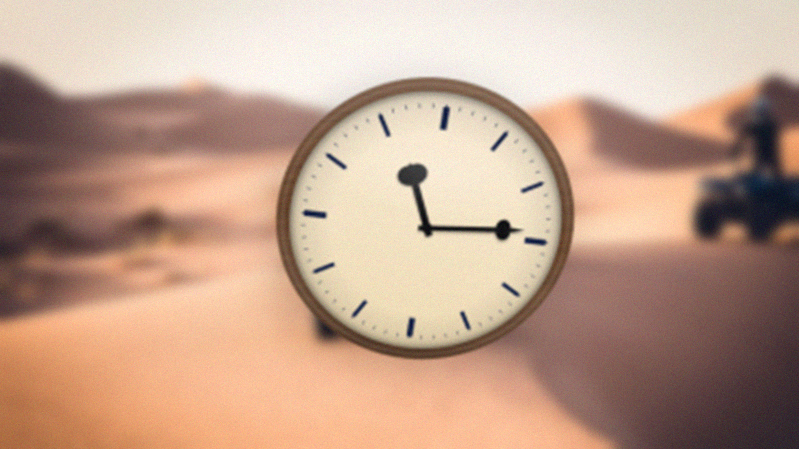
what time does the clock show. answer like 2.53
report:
11.14
